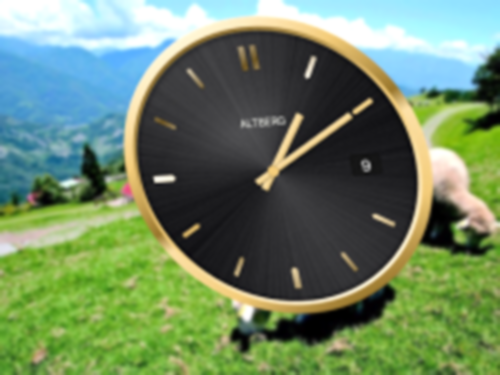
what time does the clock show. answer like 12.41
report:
1.10
